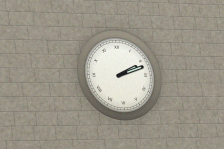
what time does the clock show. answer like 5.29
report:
2.12
